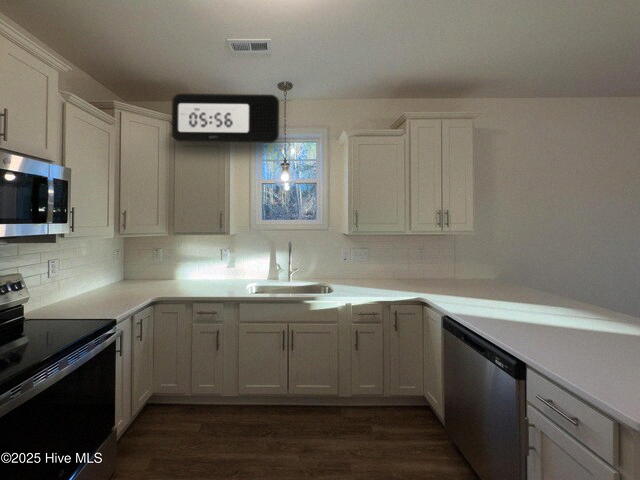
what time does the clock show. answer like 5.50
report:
5.56
